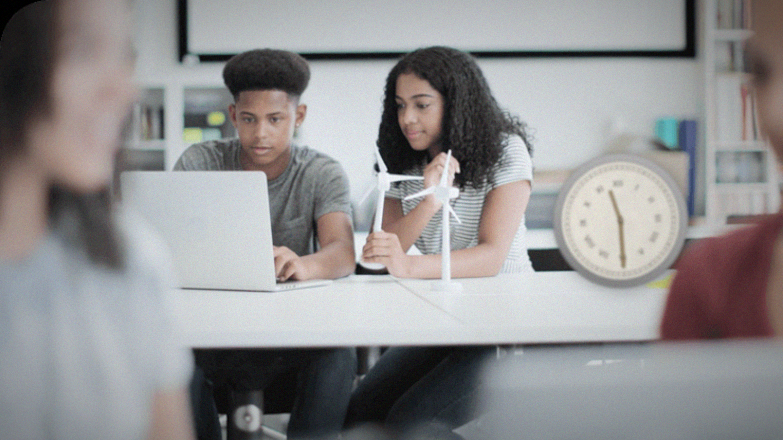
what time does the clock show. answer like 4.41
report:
11.30
